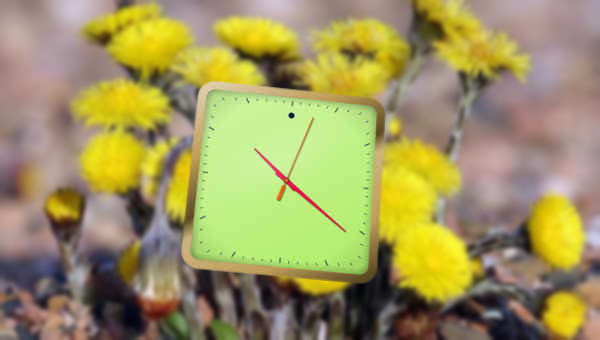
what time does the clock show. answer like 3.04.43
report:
10.21.03
